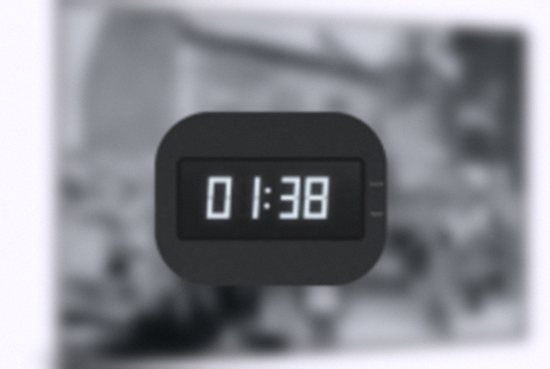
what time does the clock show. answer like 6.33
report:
1.38
